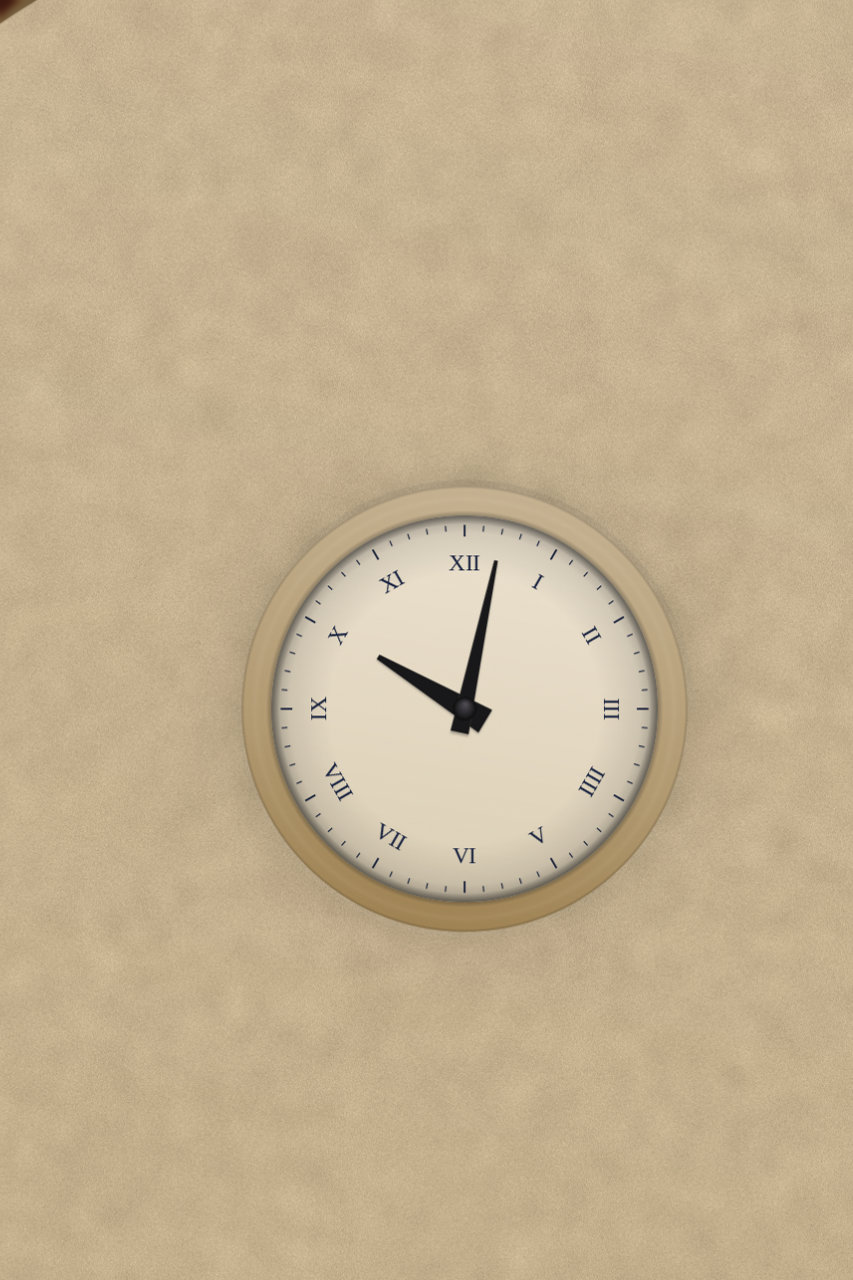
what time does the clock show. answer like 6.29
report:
10.02
